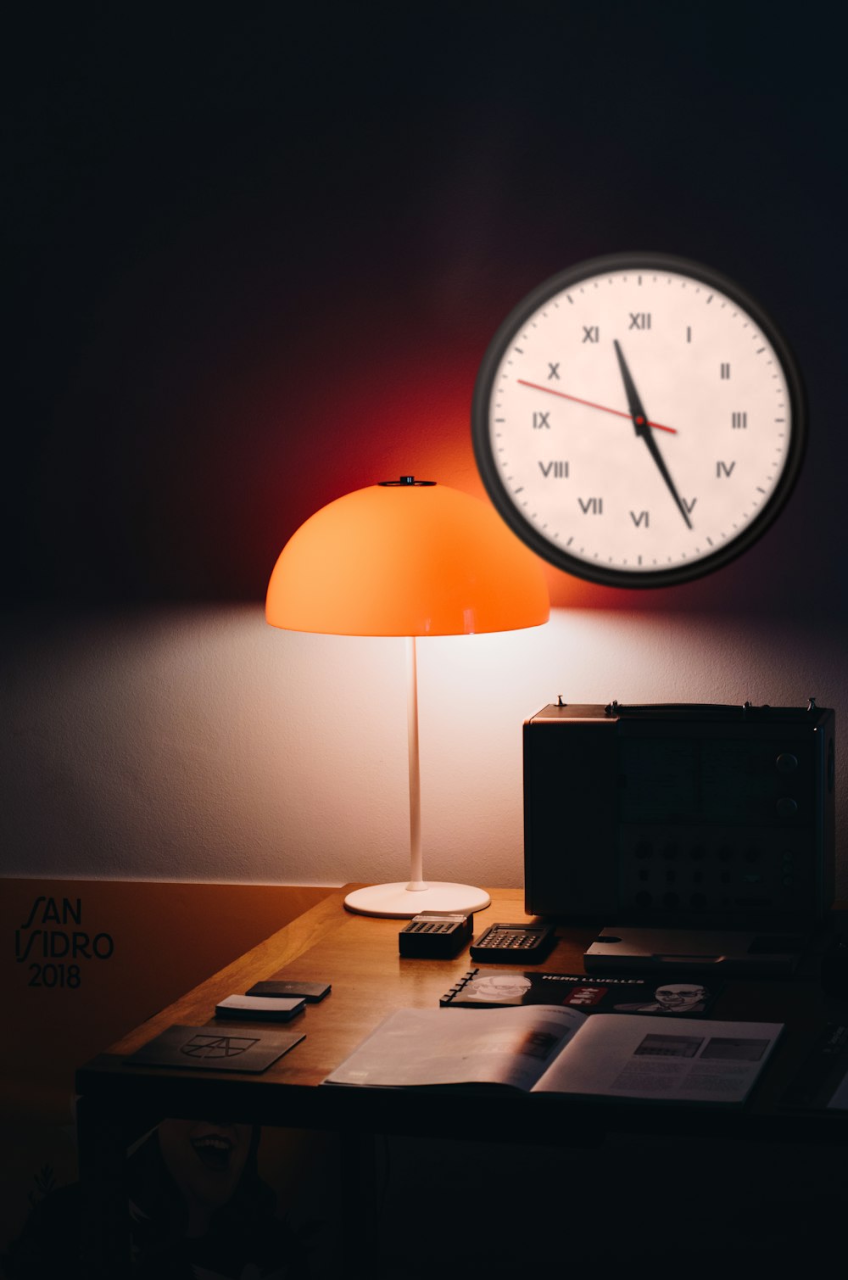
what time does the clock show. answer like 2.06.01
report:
11.25.48
